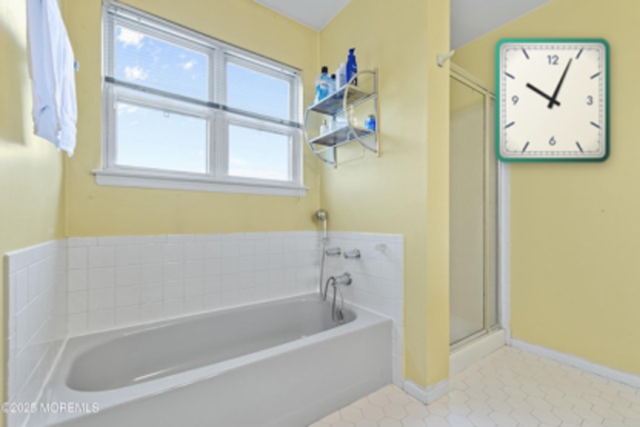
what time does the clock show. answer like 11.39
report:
10.04
